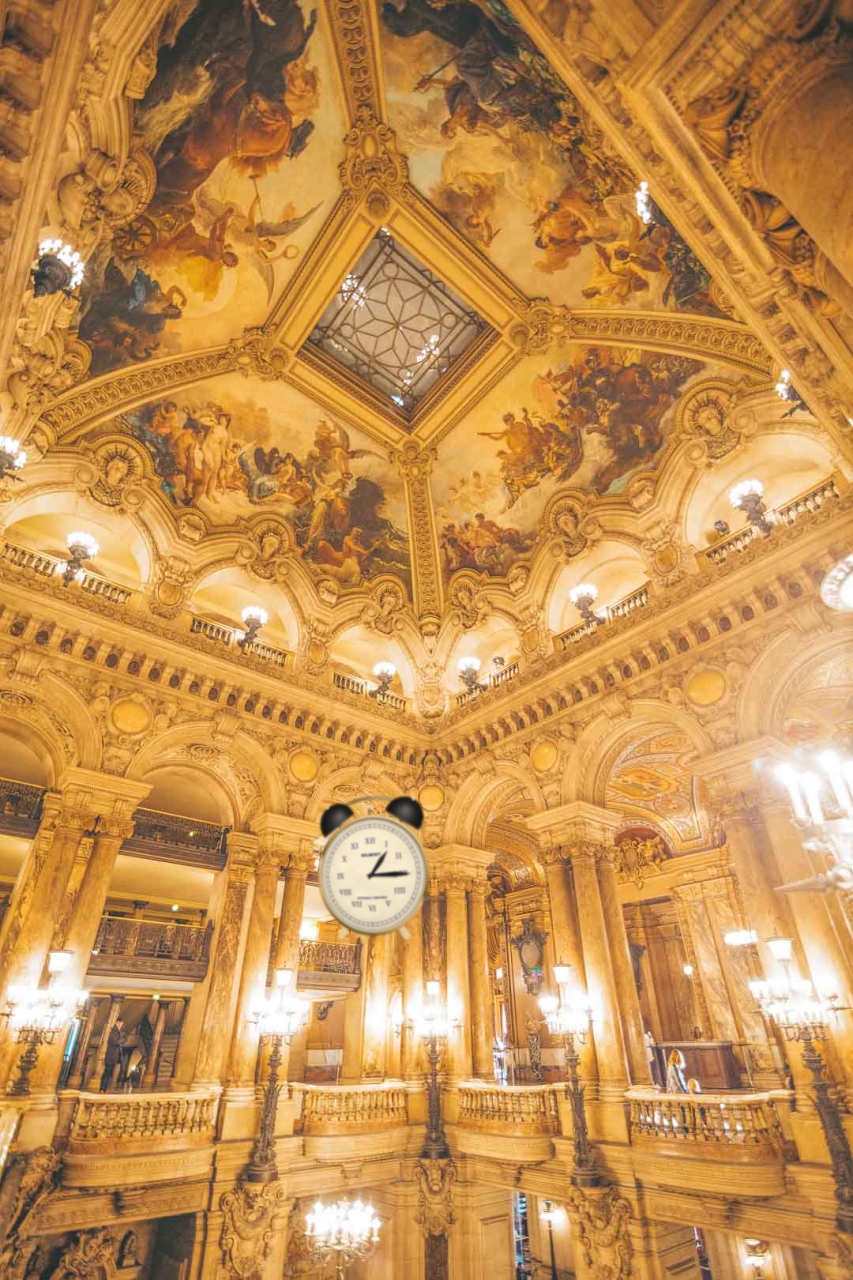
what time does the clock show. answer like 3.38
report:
1.15
